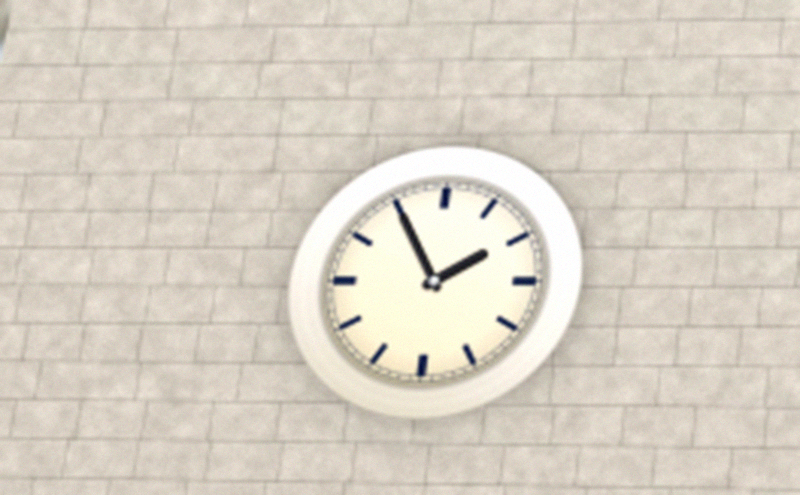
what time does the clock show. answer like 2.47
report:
1.55
